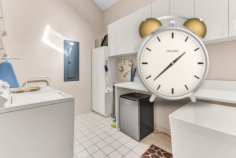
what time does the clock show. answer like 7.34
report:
1.38
